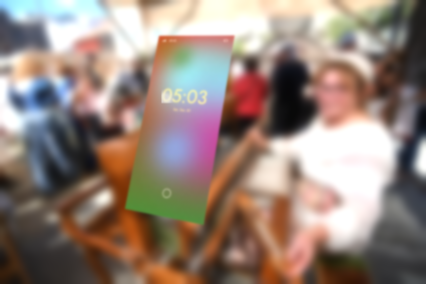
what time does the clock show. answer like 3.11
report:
5.03
